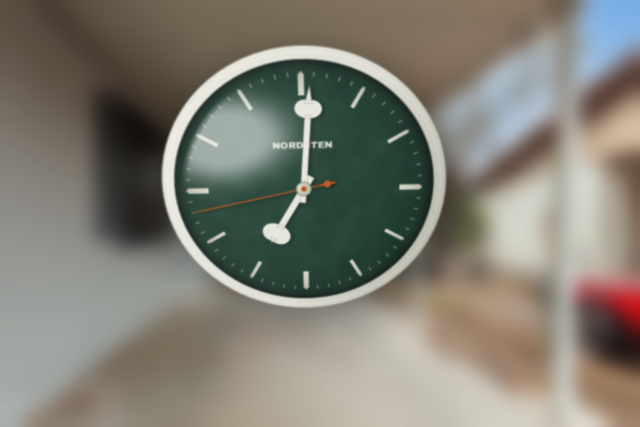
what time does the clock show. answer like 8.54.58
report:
7.00.43
